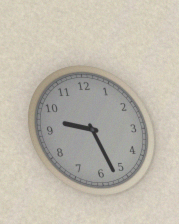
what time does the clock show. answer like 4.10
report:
9.27
